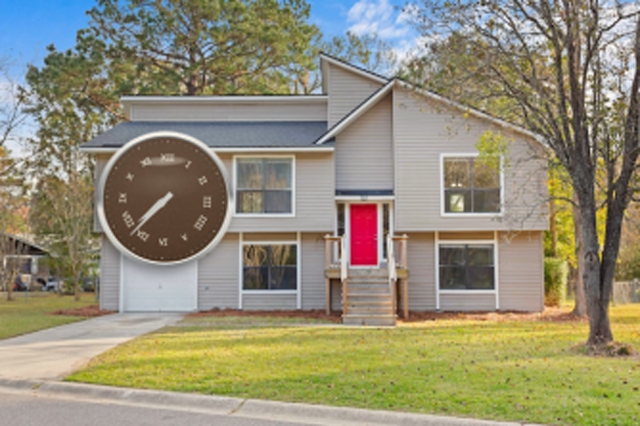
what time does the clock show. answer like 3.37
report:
7.37
